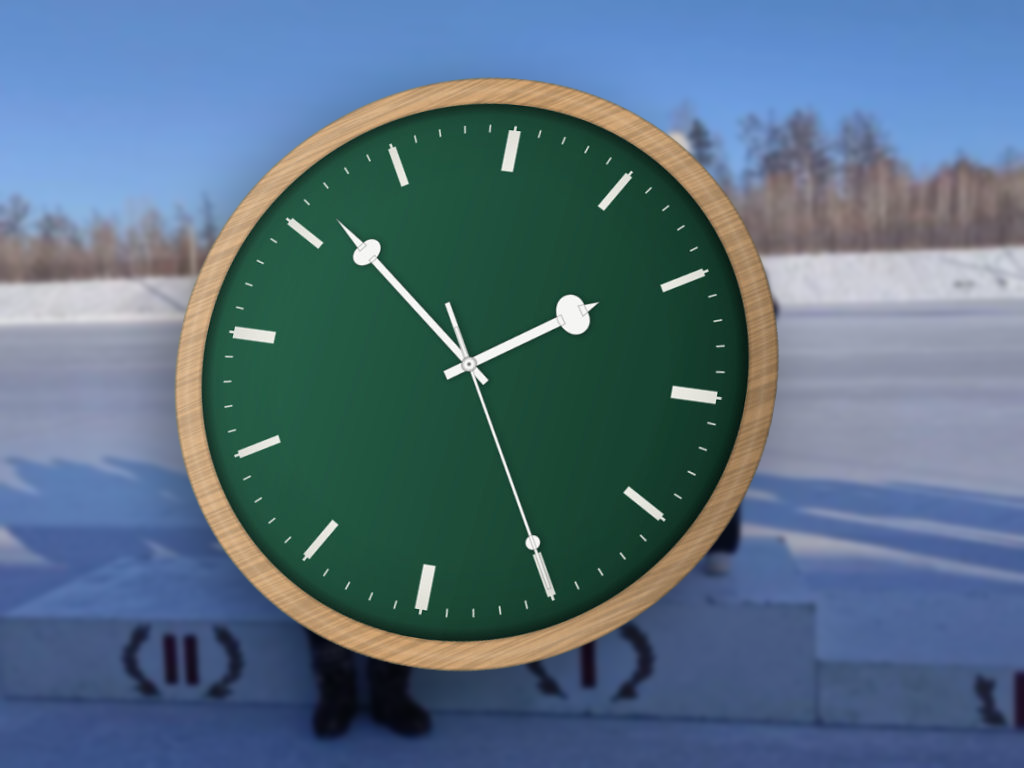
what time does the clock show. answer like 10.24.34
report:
1.51.25
